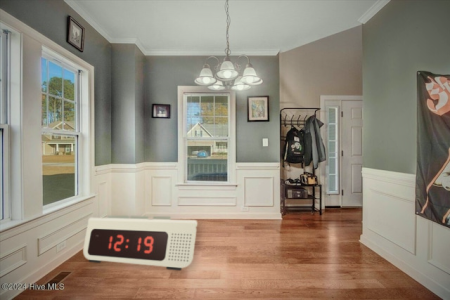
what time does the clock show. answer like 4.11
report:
12.19
